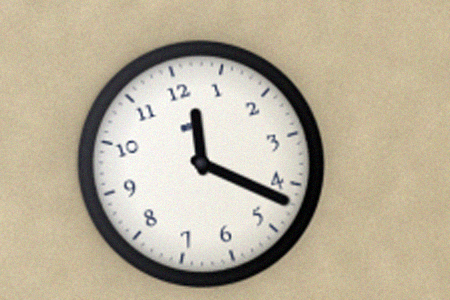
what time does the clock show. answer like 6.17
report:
12.22
